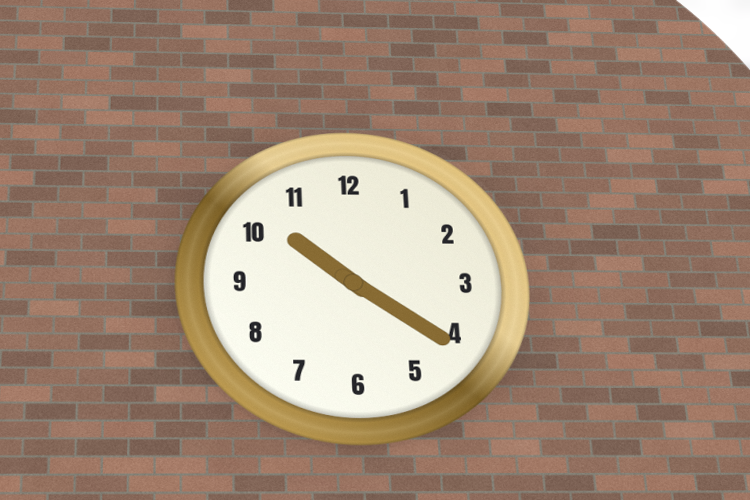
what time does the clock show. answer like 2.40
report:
10.21
